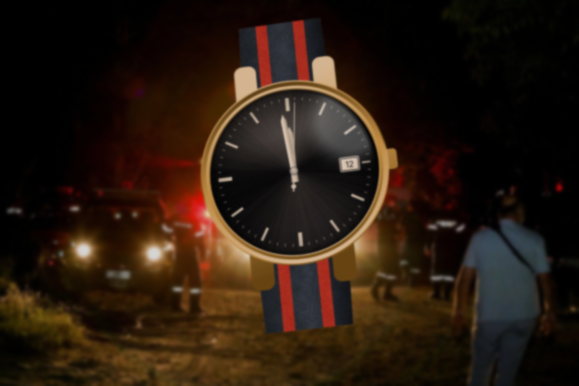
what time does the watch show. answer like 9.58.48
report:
11.59.01
